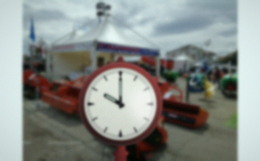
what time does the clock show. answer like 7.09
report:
10.00
